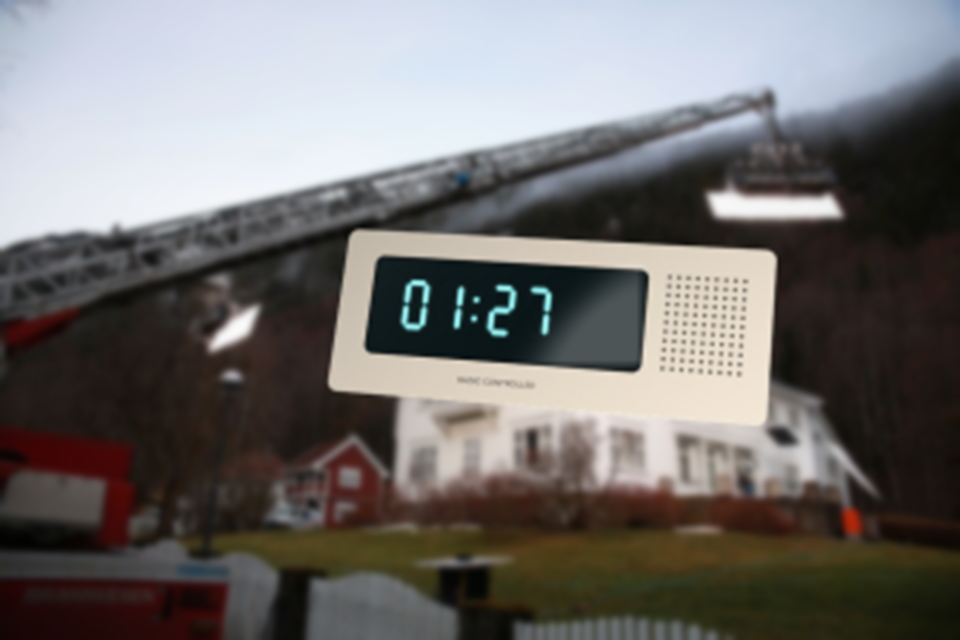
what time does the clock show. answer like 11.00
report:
1.27
